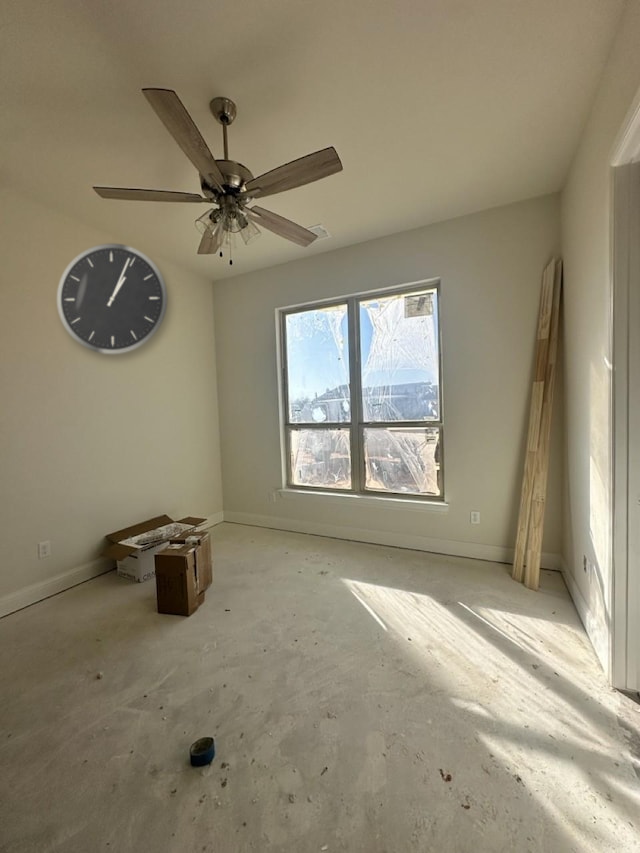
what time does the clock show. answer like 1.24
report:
1.04
